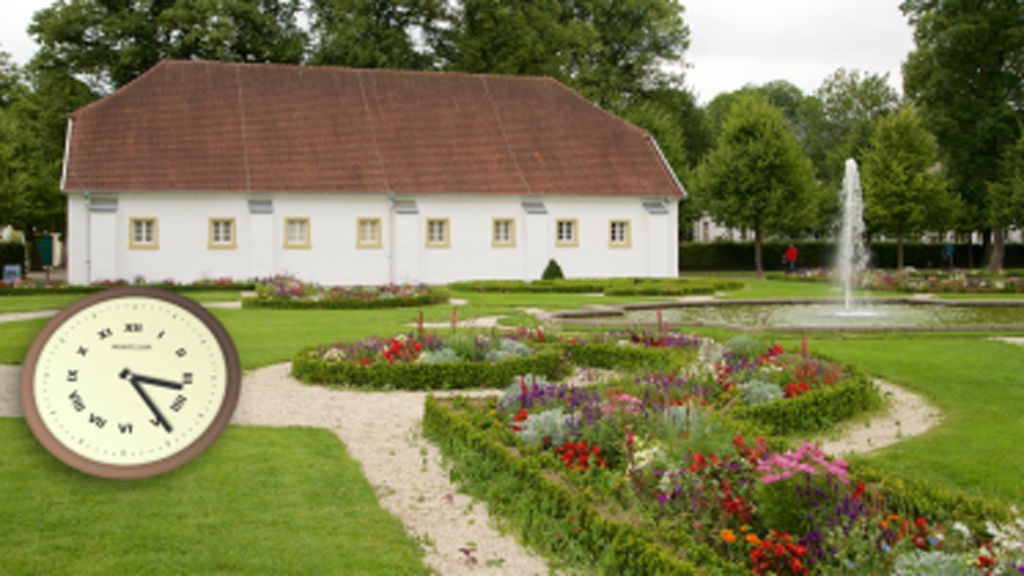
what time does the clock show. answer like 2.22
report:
3.24
